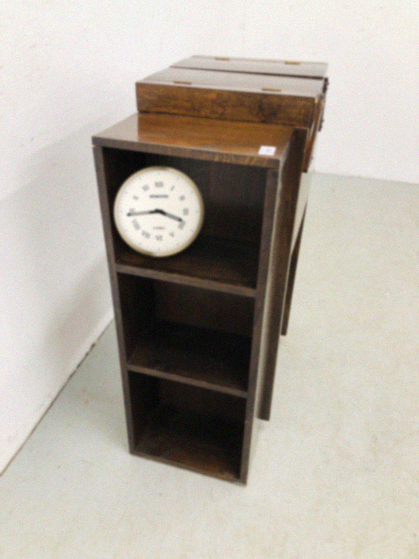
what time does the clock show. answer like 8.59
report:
3.44
